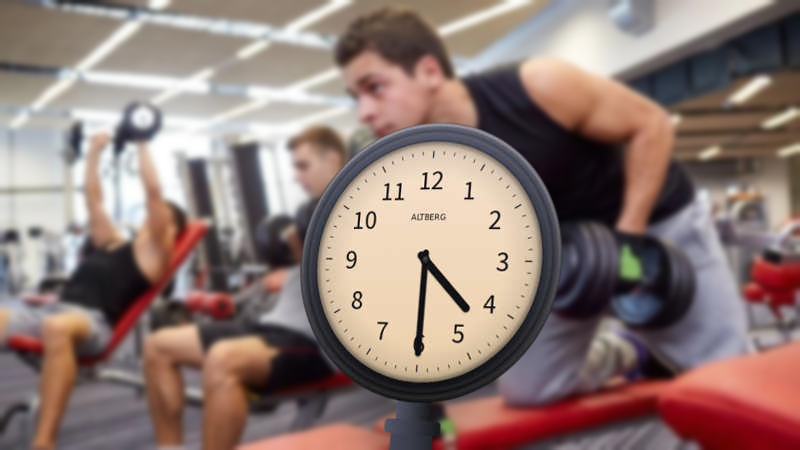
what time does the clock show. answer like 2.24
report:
4.30
